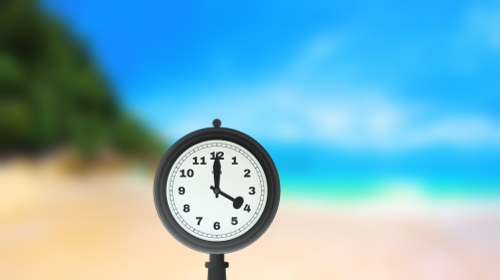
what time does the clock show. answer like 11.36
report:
4.00
